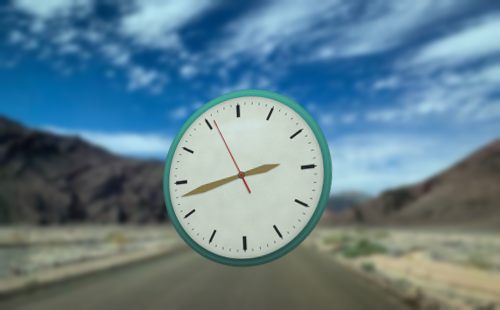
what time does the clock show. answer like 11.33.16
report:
2.42.56
